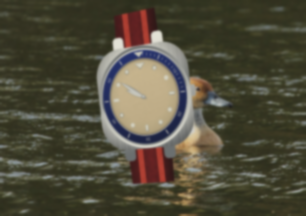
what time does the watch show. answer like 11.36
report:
9.51
